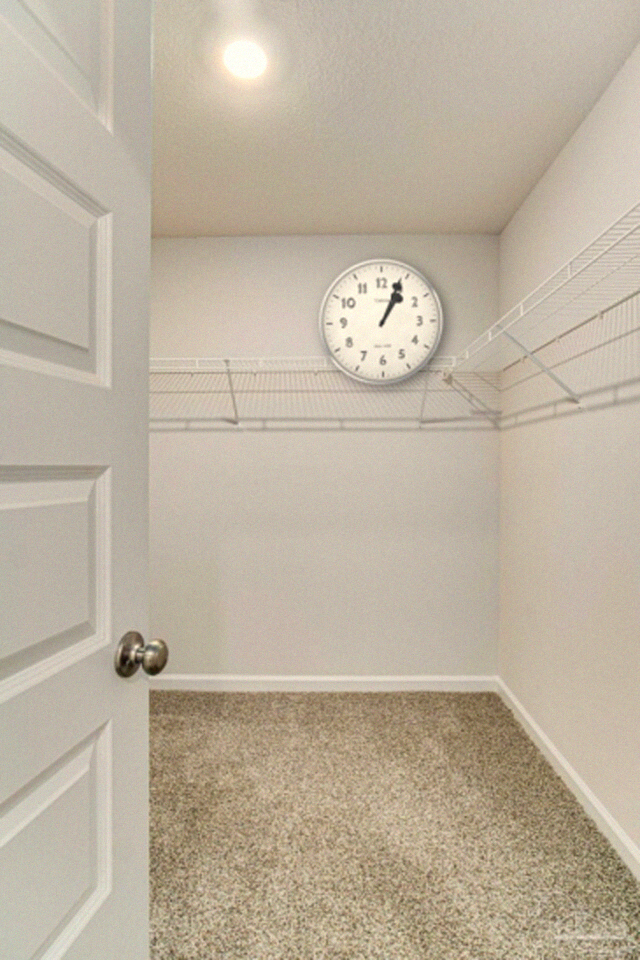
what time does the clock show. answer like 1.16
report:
1.04
